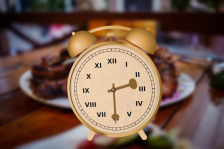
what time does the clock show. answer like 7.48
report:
2.30
